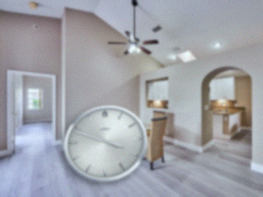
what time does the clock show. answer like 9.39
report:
3.49
